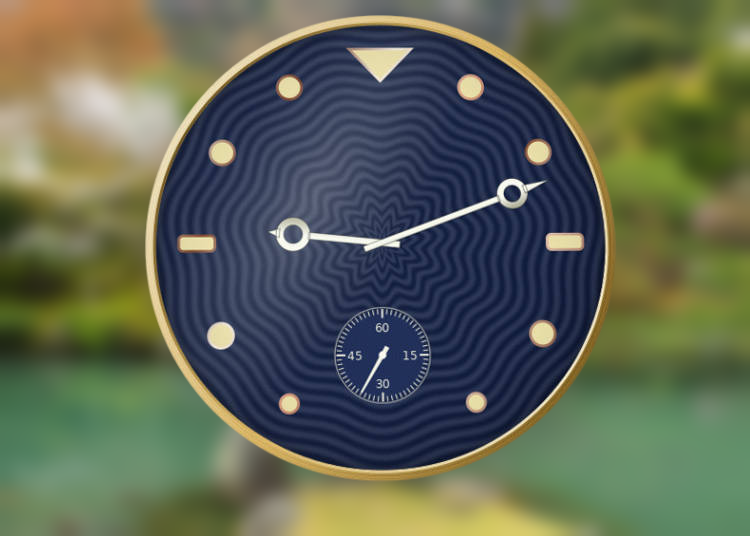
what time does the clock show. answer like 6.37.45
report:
9.11.35
